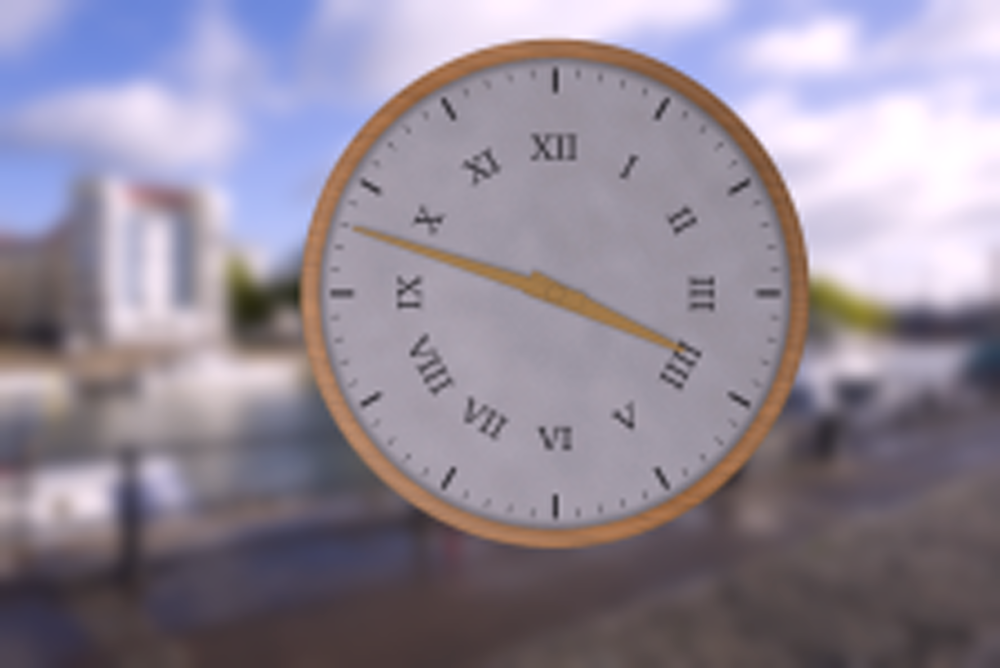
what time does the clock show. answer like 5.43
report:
3.48
